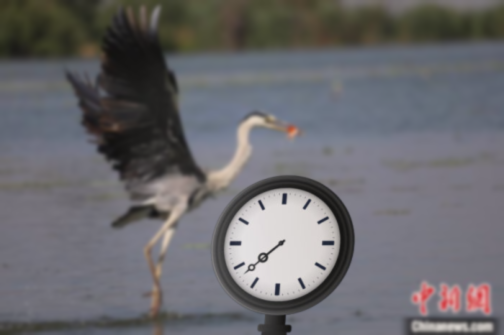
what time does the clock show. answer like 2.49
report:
7.38
